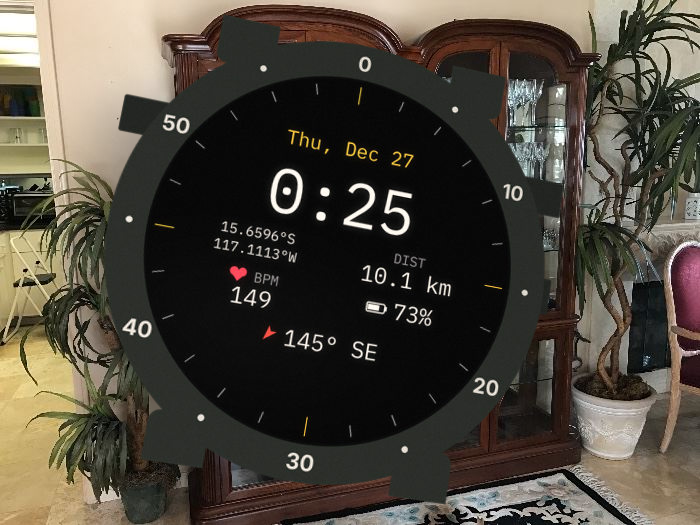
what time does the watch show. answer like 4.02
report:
0.25
